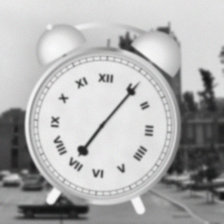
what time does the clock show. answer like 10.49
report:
7.06
